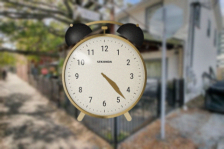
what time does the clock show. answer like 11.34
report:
4.23
